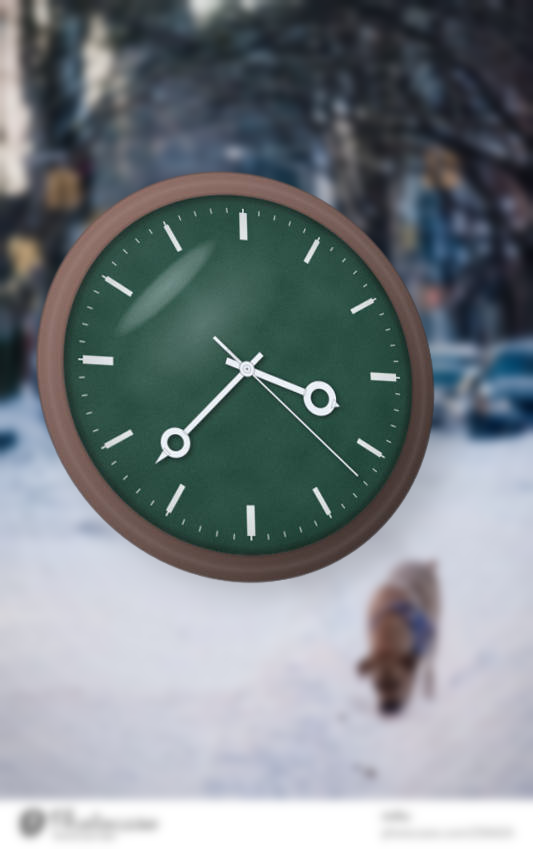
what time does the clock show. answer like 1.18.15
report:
3.37.22
